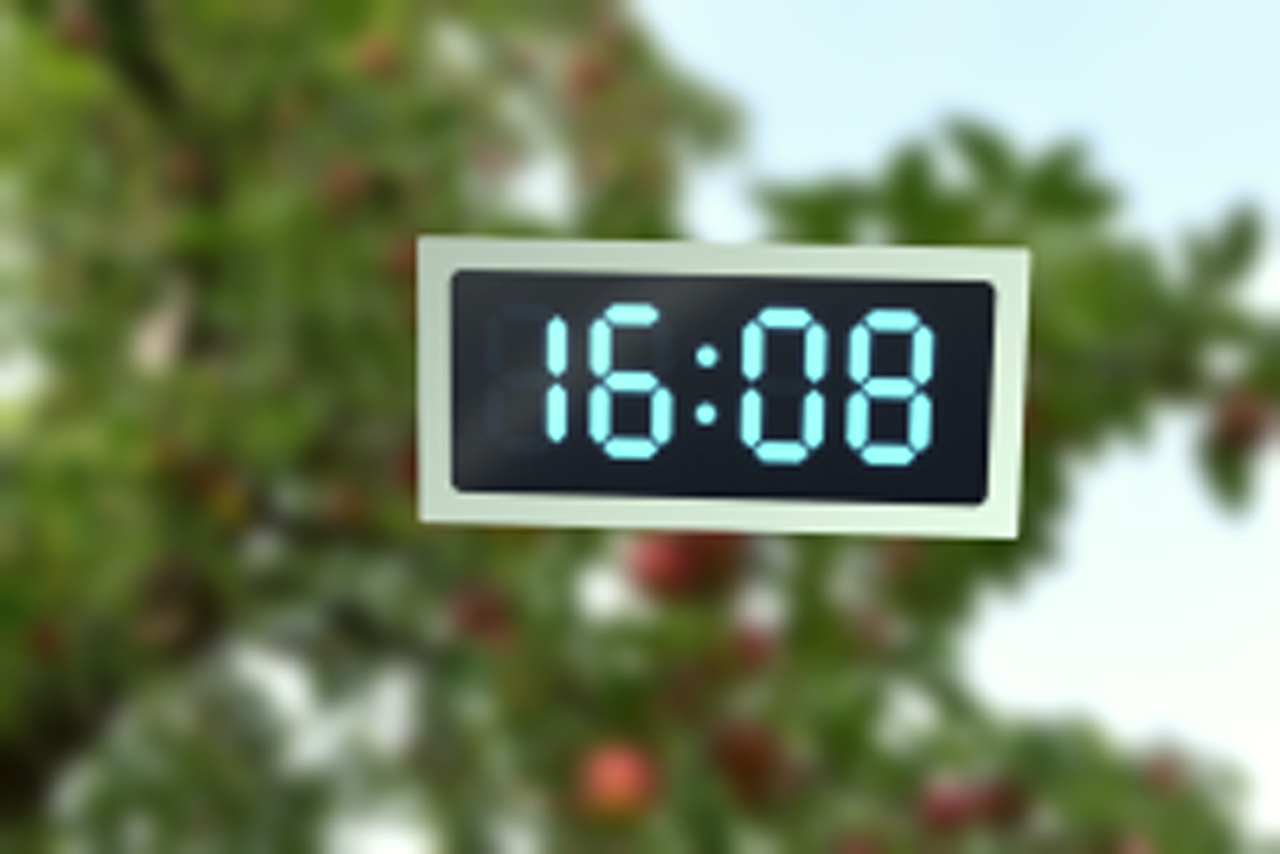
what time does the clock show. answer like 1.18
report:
16.08
